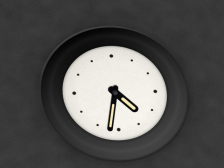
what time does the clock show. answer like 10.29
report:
4.32
